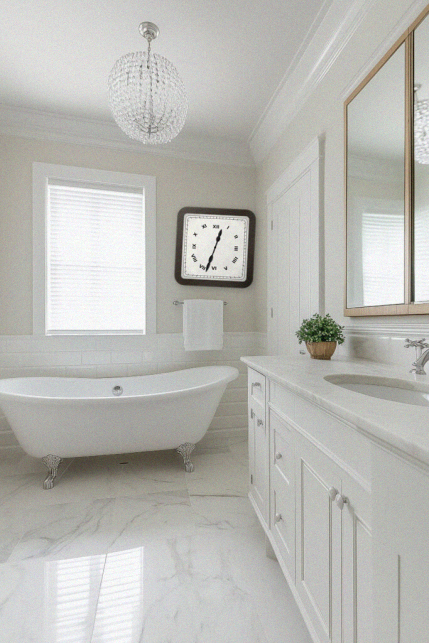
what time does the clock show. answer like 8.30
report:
12.33
